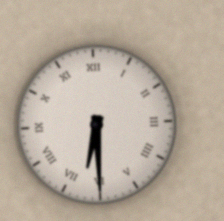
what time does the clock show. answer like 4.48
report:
6.30
